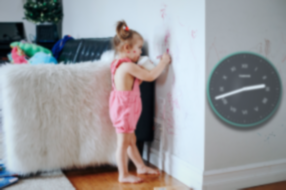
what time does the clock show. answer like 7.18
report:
2.42
